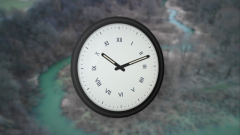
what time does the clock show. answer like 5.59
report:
10.12
